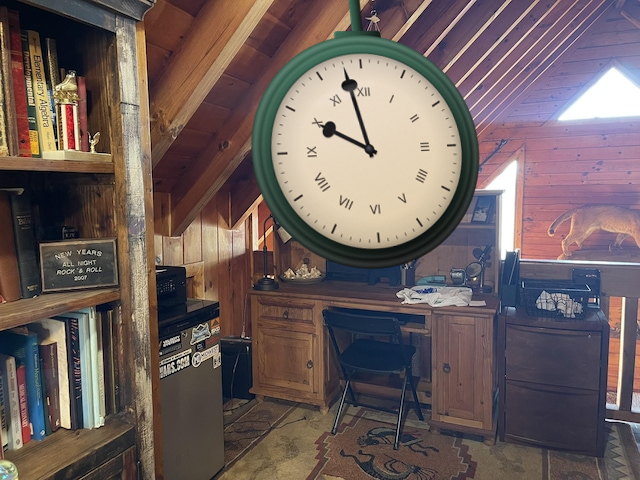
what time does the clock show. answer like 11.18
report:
9.58
